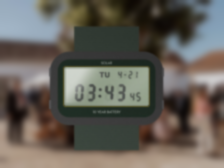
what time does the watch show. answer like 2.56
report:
3.43
